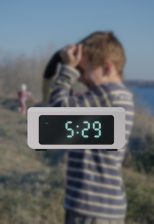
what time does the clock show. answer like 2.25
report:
5.29
